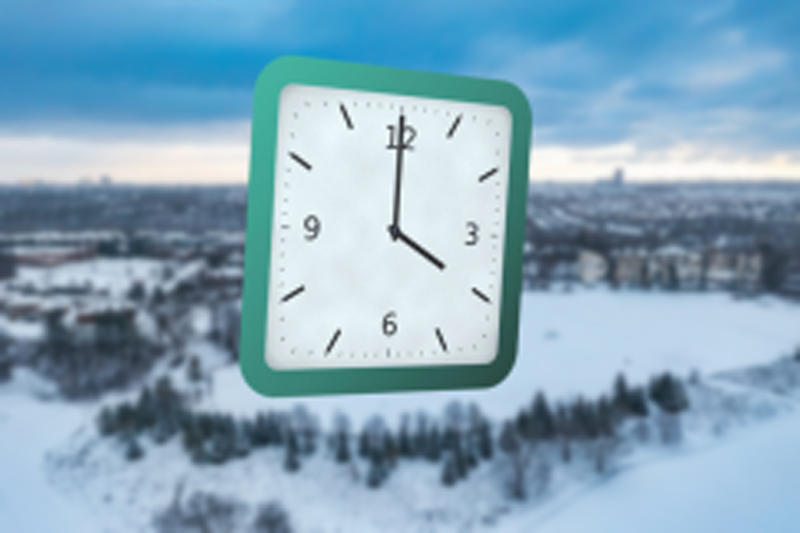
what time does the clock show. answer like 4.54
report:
4.00
